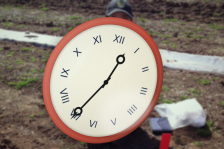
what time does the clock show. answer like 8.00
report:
12.35
